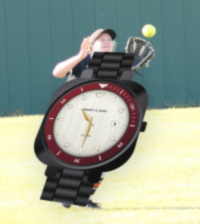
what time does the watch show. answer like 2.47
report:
10.30
